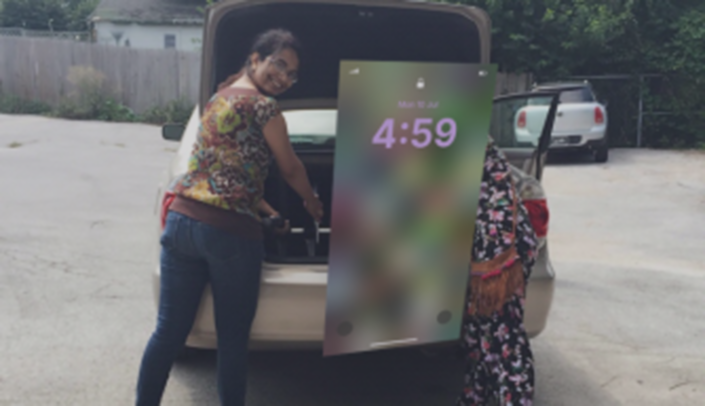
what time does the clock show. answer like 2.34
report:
4.59
